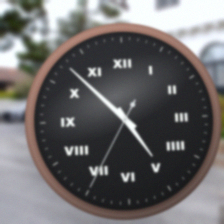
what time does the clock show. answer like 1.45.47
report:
4.52.35
